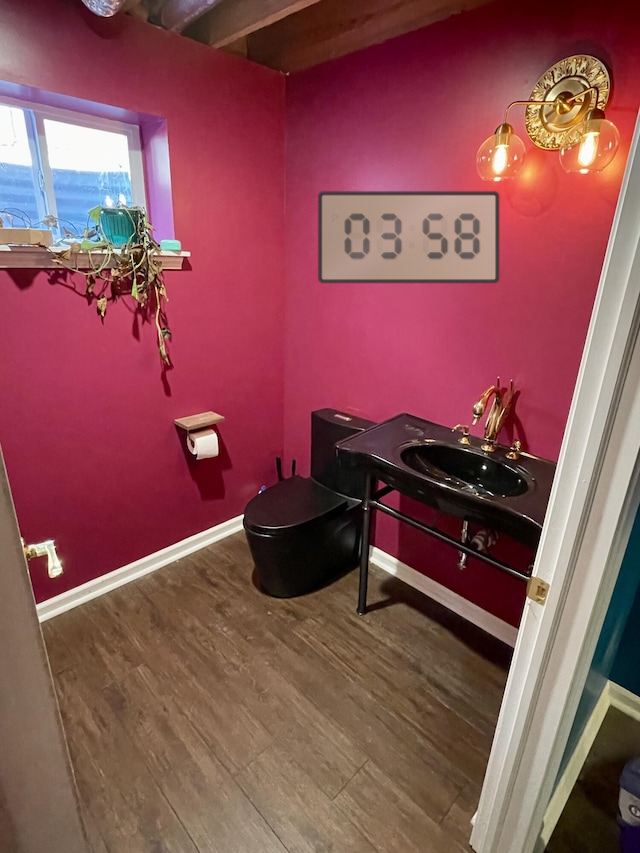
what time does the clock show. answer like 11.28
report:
3.58
